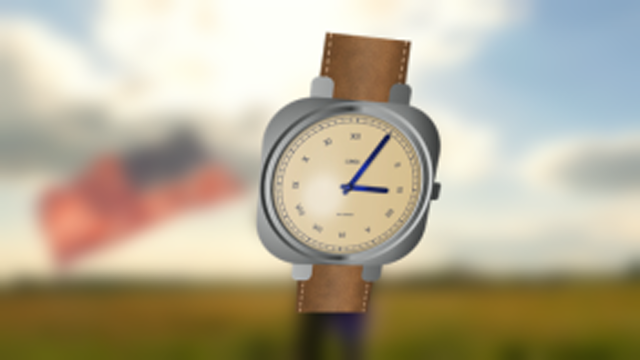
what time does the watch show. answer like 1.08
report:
3.05
